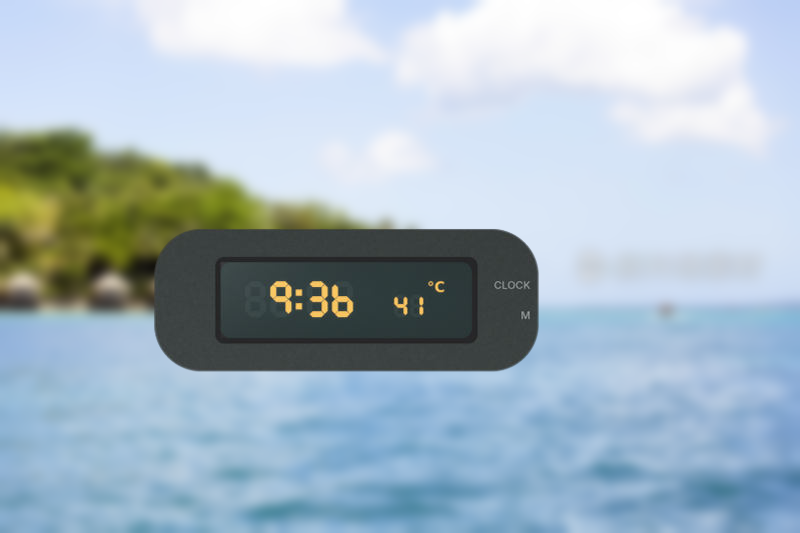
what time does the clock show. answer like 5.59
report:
9.36
